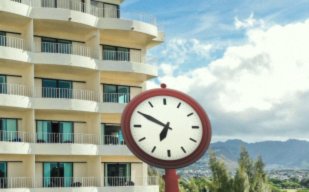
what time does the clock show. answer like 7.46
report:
6.50
